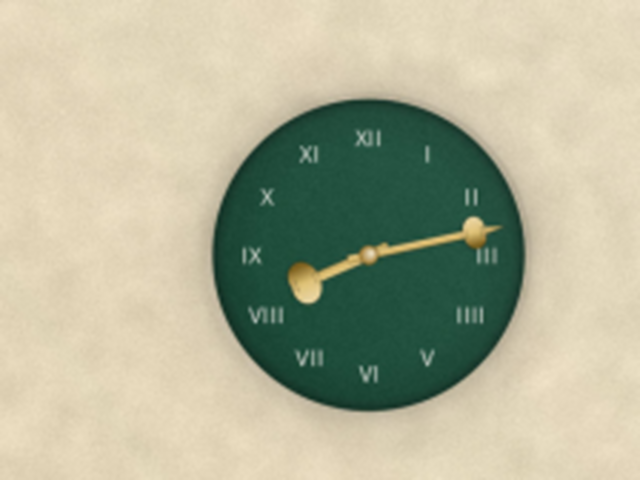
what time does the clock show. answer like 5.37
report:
8.13
